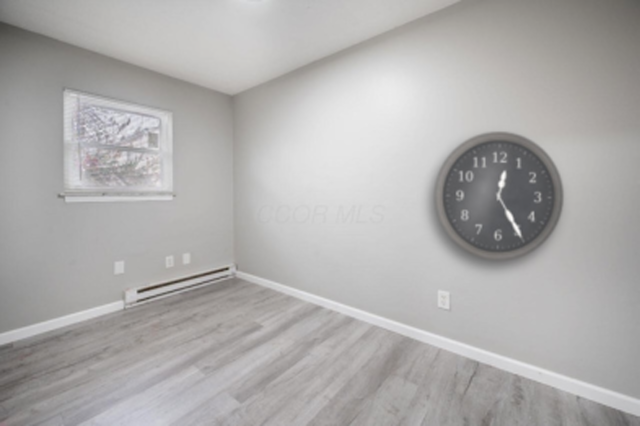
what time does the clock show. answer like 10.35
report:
12.25
